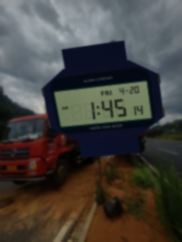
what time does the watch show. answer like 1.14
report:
1.45
